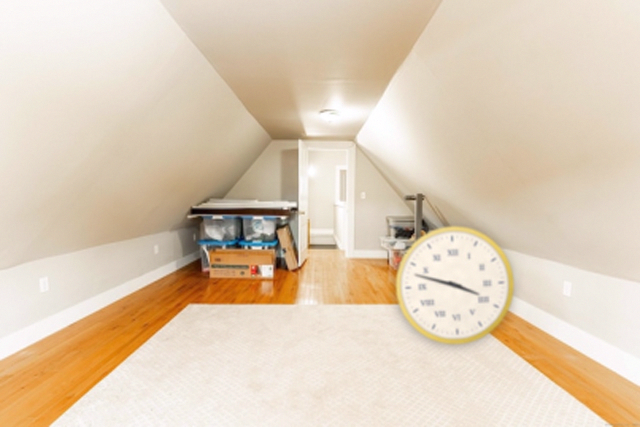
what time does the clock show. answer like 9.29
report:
3.48
